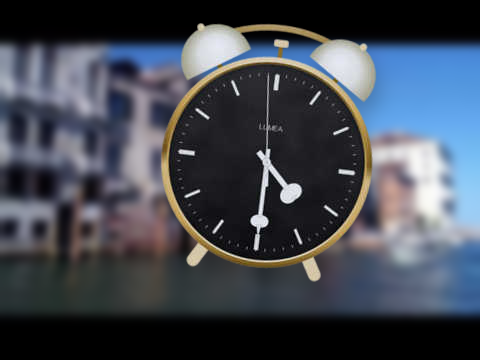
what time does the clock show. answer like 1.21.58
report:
4.29.59
